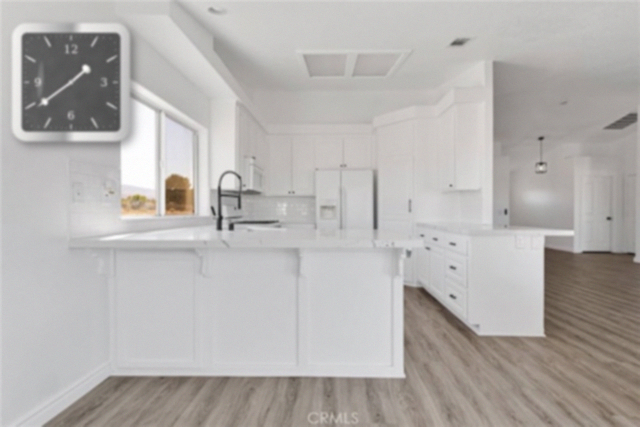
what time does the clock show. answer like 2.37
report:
1.39
